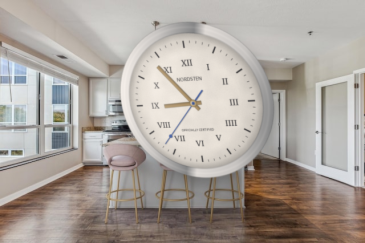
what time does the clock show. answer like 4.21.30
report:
8.53.37
